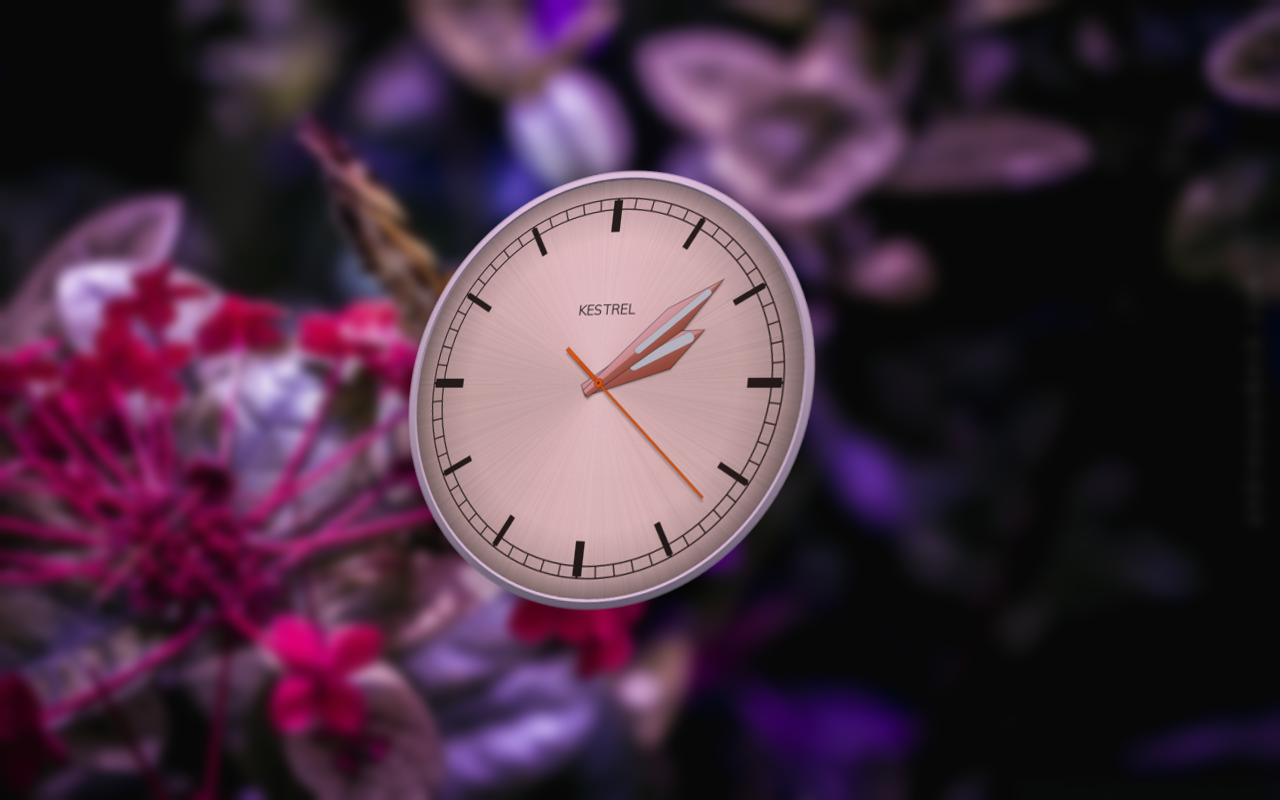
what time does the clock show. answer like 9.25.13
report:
2.08.22
